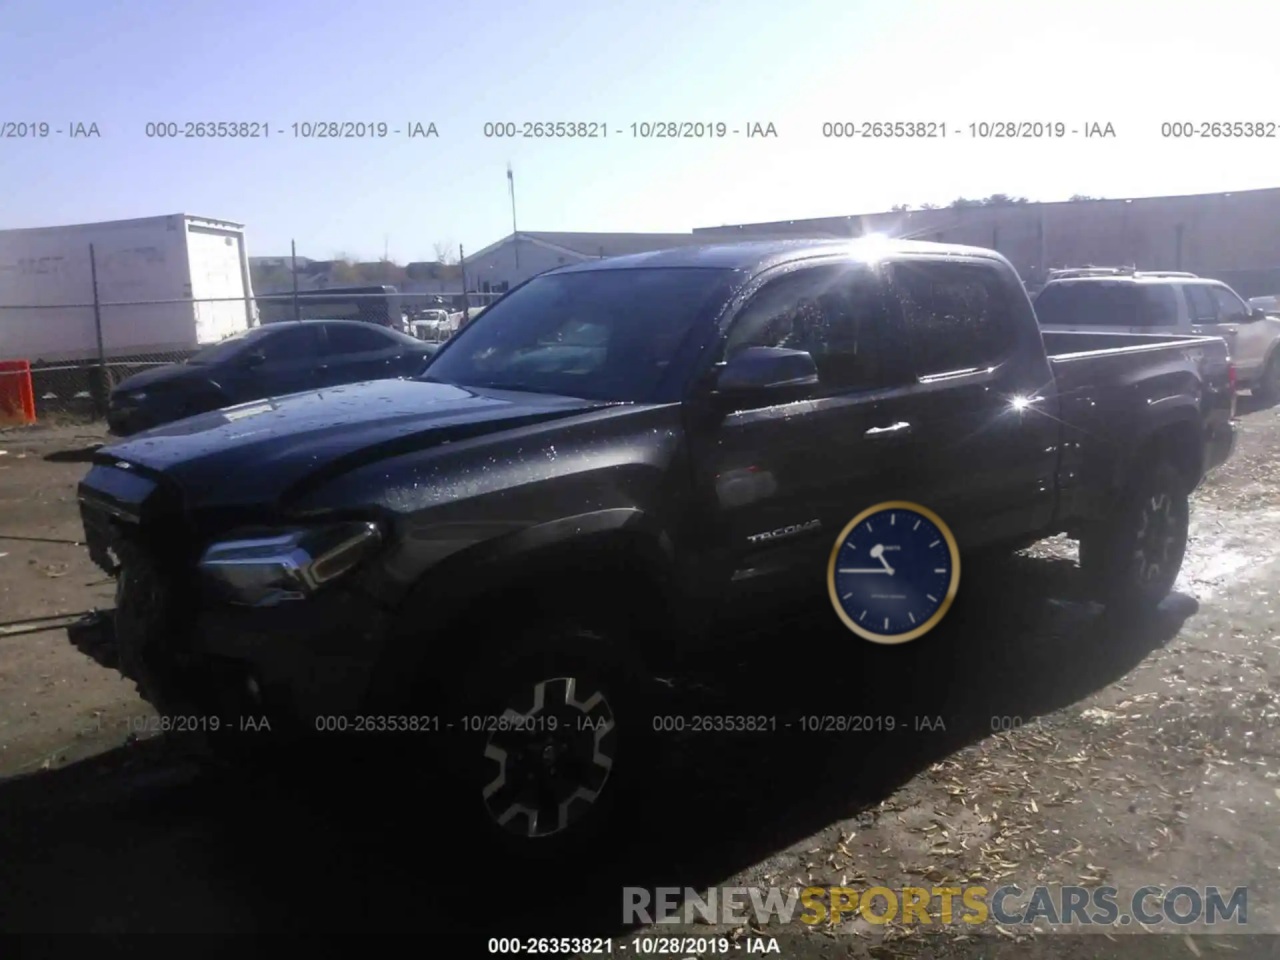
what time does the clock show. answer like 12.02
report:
10.45
